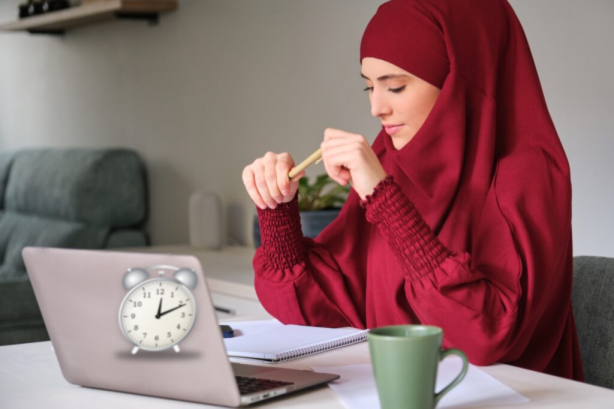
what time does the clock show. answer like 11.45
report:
12.11
